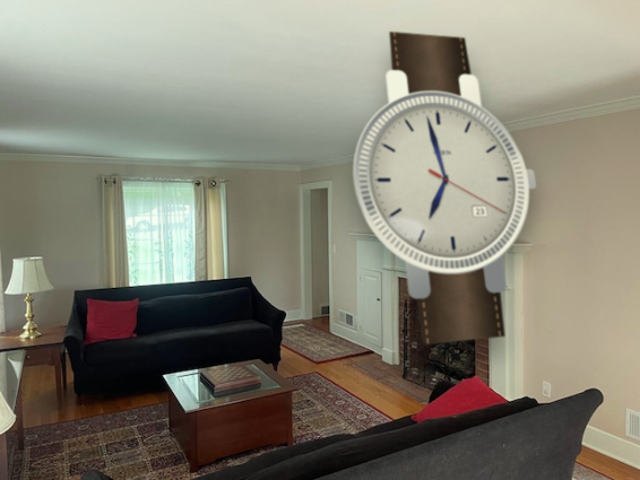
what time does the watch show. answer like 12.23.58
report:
6.58.20
